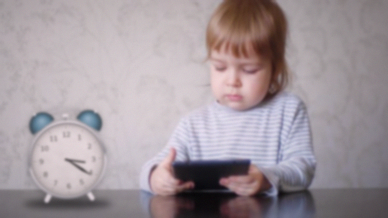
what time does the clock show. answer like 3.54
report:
3.21
